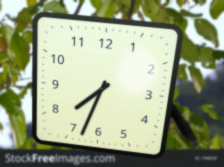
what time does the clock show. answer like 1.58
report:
7.33
